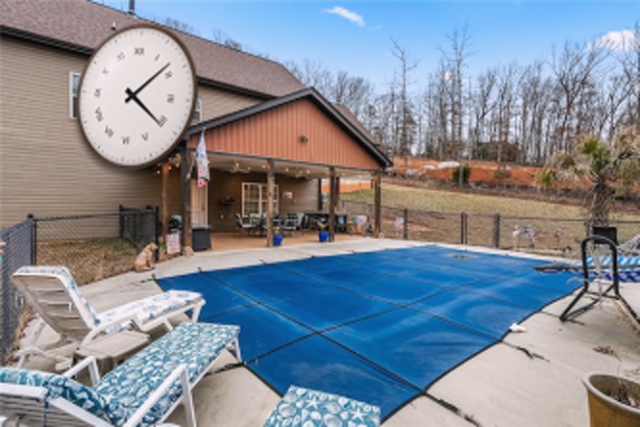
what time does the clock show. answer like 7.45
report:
4.08
